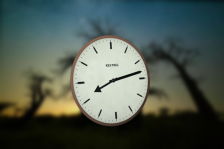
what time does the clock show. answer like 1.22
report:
8.13
